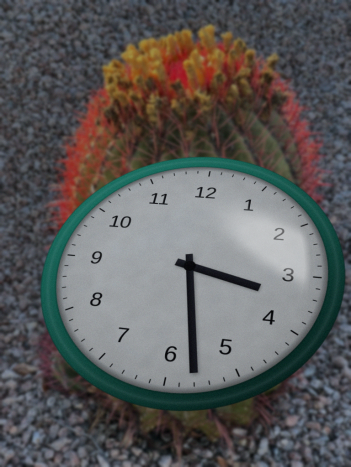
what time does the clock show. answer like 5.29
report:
3.28
